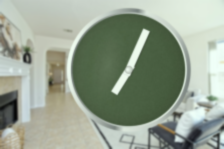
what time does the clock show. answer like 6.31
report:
7.04
